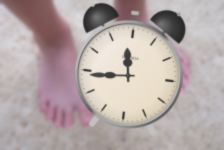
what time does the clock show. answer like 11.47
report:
11.44
